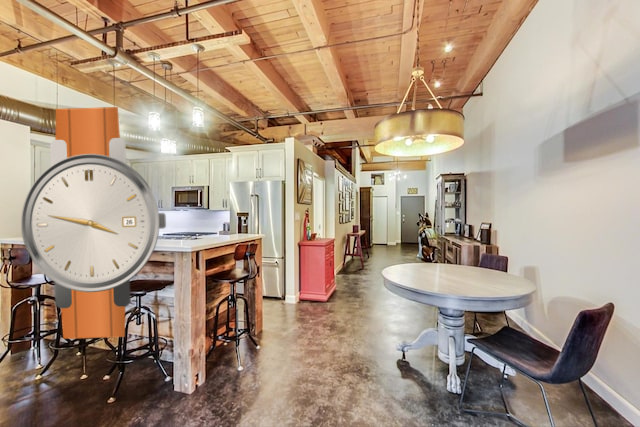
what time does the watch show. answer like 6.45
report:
3.47
